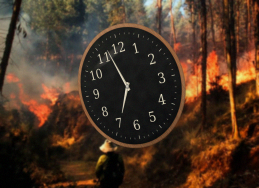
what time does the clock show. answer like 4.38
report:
6.57
